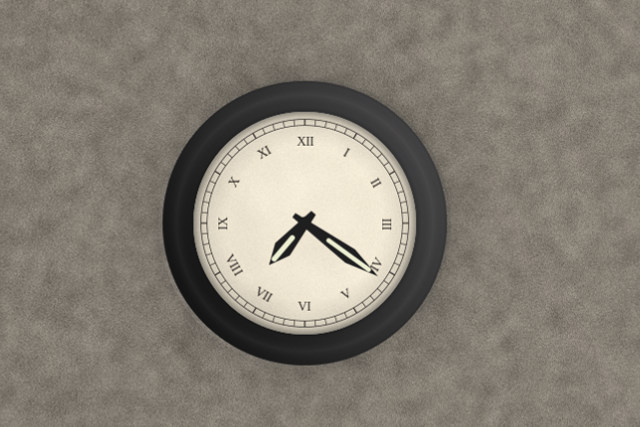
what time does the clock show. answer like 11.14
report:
7.21
